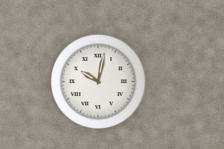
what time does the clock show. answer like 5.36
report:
10.02
